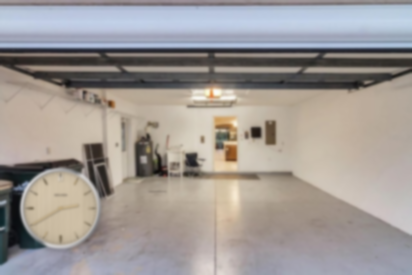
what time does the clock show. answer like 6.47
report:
2.40
